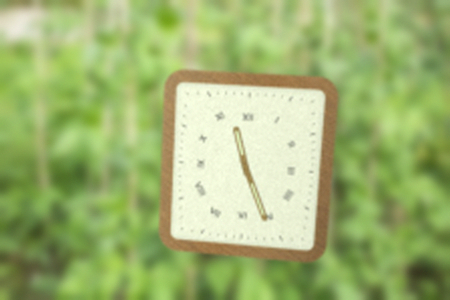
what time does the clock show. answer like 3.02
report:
11.26
